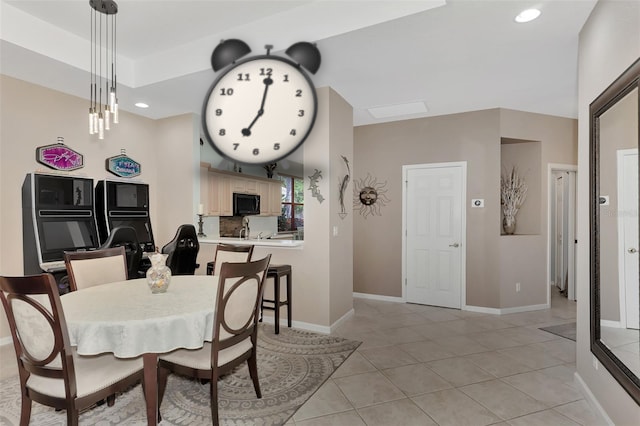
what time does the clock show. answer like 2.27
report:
7.01
